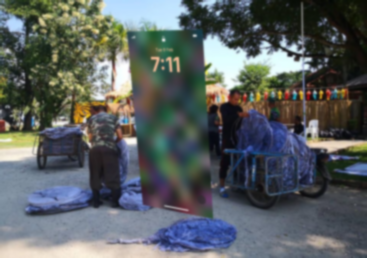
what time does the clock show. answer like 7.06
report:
7.11
